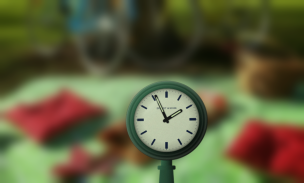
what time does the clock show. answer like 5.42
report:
1.56
